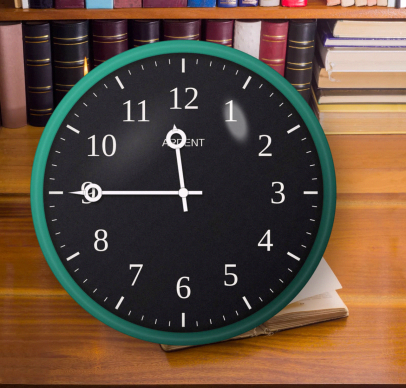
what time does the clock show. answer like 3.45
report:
11.45
